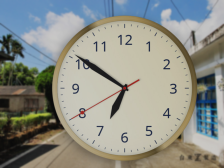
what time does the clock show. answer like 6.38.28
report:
6.50.40
